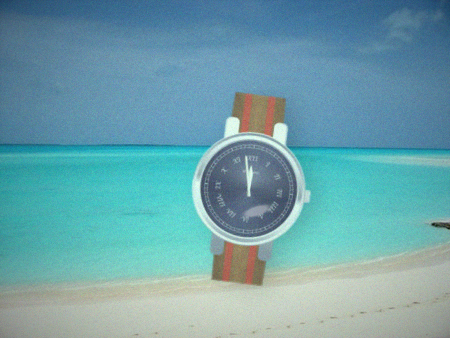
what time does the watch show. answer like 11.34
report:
11.58
